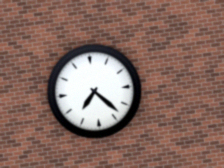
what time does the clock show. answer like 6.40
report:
7.23
